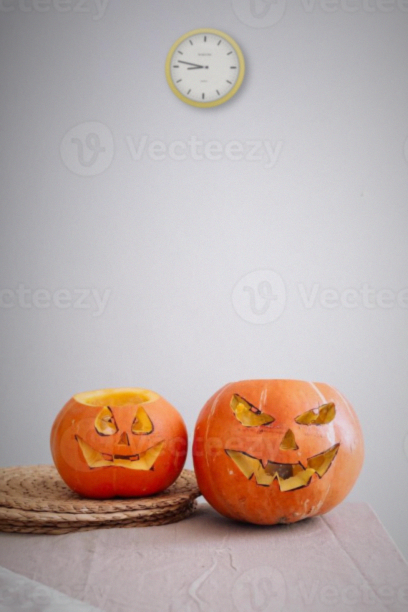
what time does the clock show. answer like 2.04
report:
8.47
